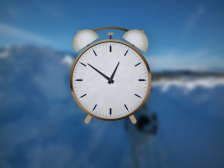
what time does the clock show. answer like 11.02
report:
12.51
